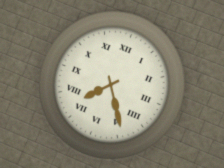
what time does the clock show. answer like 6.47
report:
7.24
